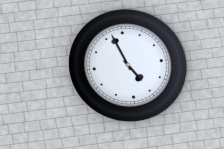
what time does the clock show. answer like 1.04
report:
4.57
